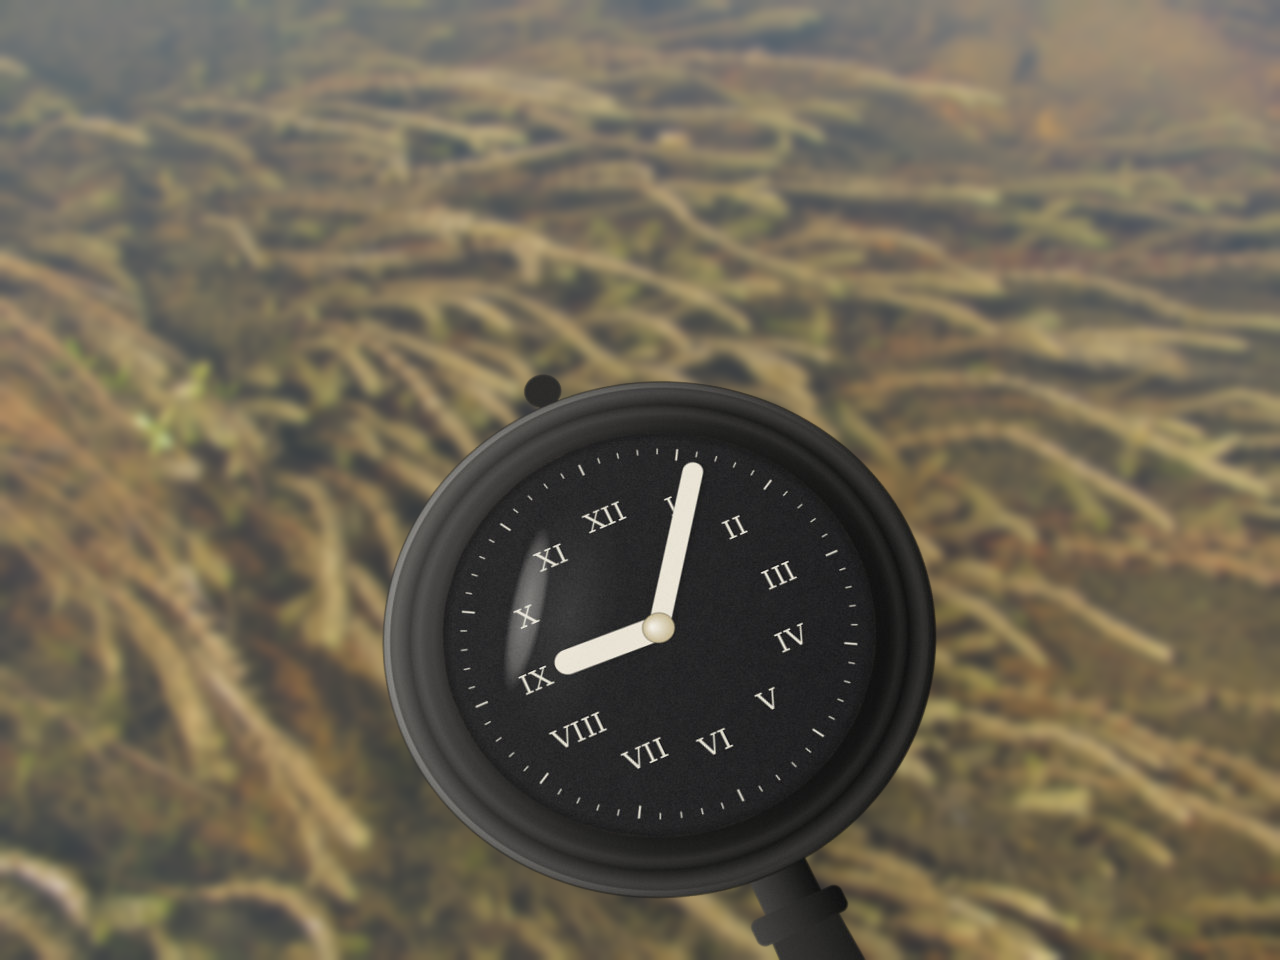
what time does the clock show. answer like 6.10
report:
9.06
